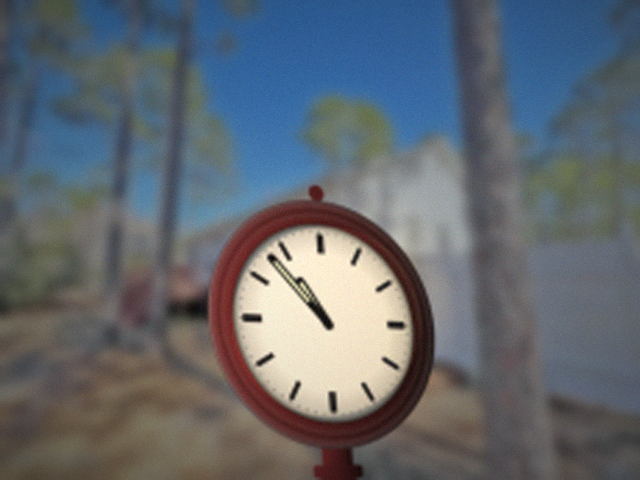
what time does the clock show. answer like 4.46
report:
10.53
